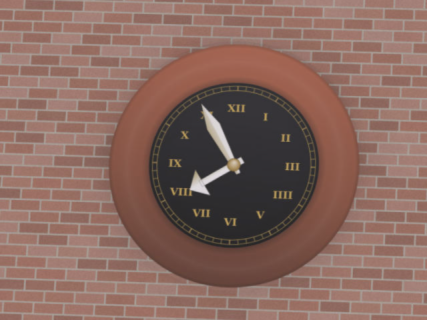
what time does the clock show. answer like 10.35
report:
7.55
